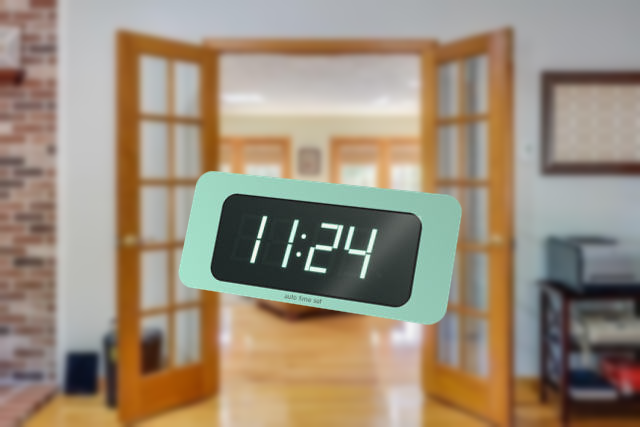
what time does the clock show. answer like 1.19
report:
11.24
